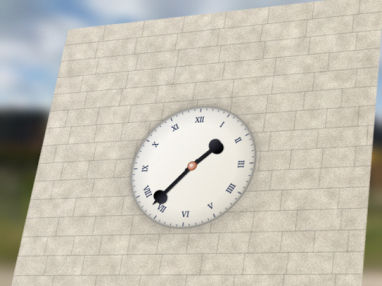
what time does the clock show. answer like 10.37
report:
1.37
